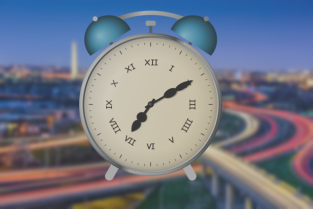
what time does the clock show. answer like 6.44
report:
7.10
